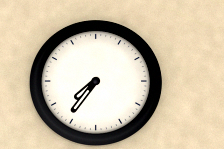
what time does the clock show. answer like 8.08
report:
7.36
